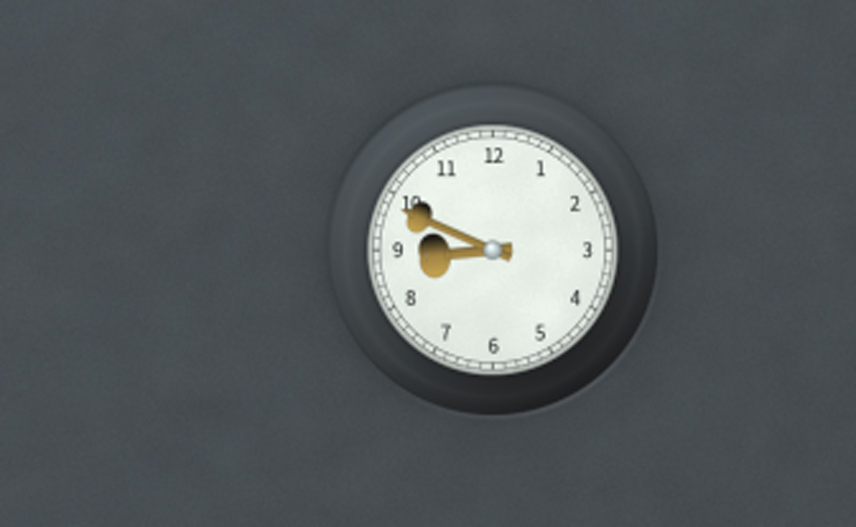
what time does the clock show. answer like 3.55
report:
8.49
